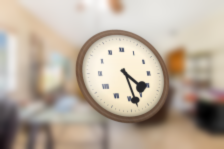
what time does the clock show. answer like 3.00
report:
4.28
